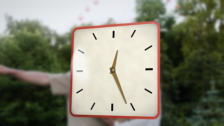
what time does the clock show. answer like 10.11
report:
12.26
